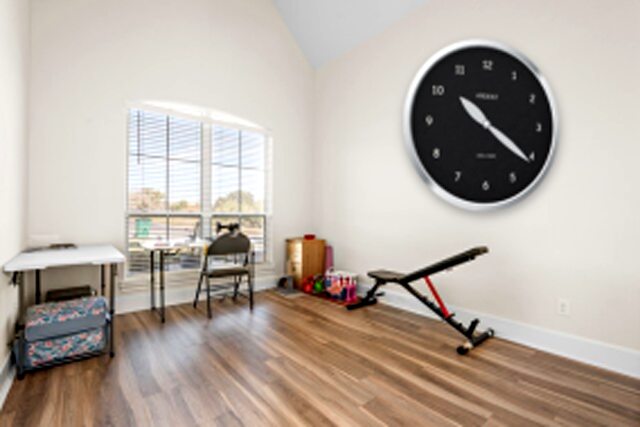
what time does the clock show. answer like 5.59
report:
10.21
